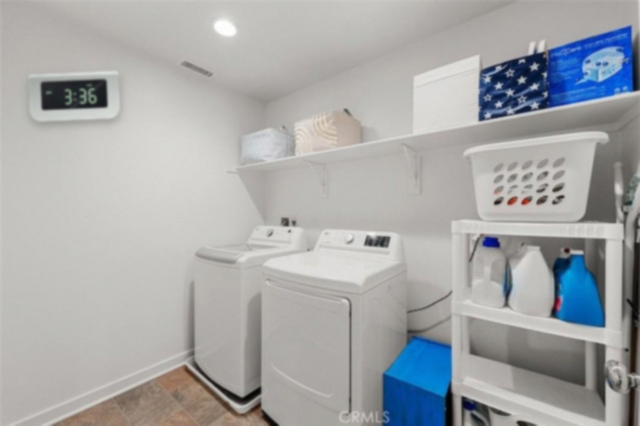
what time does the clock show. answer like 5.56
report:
3.36
